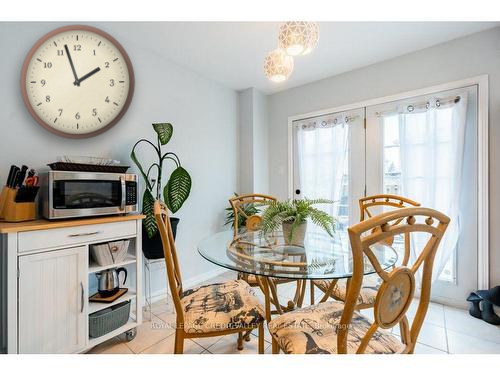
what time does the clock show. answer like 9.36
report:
1.57
